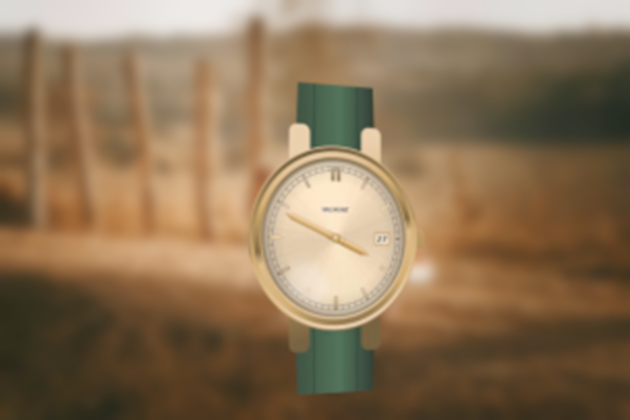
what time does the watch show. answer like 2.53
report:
3.49
